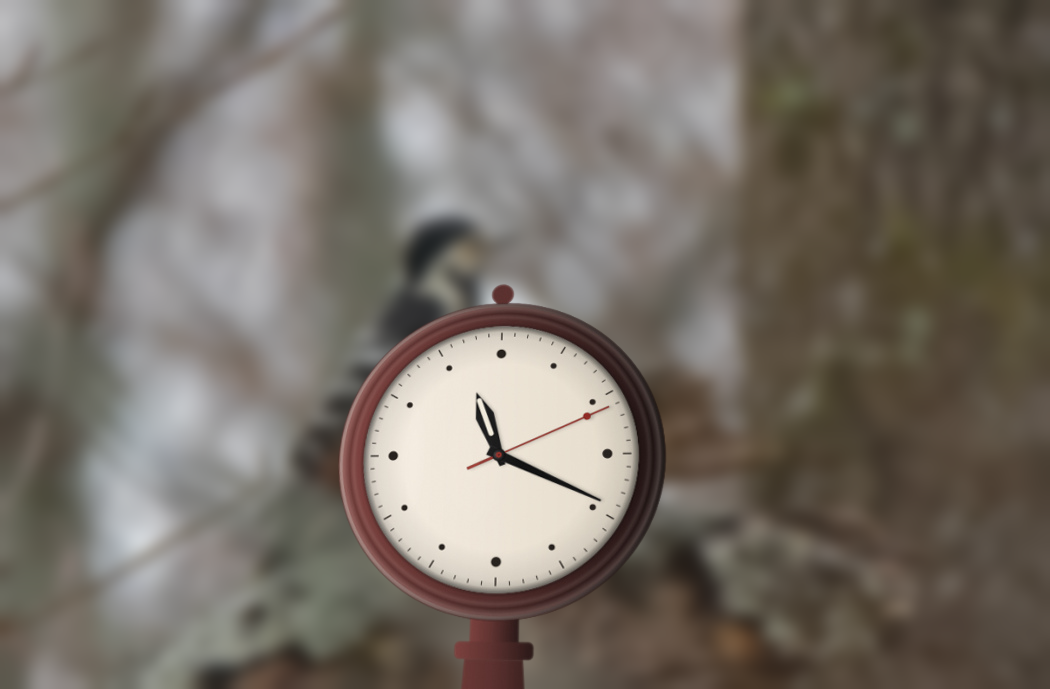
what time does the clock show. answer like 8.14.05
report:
11.19.11
